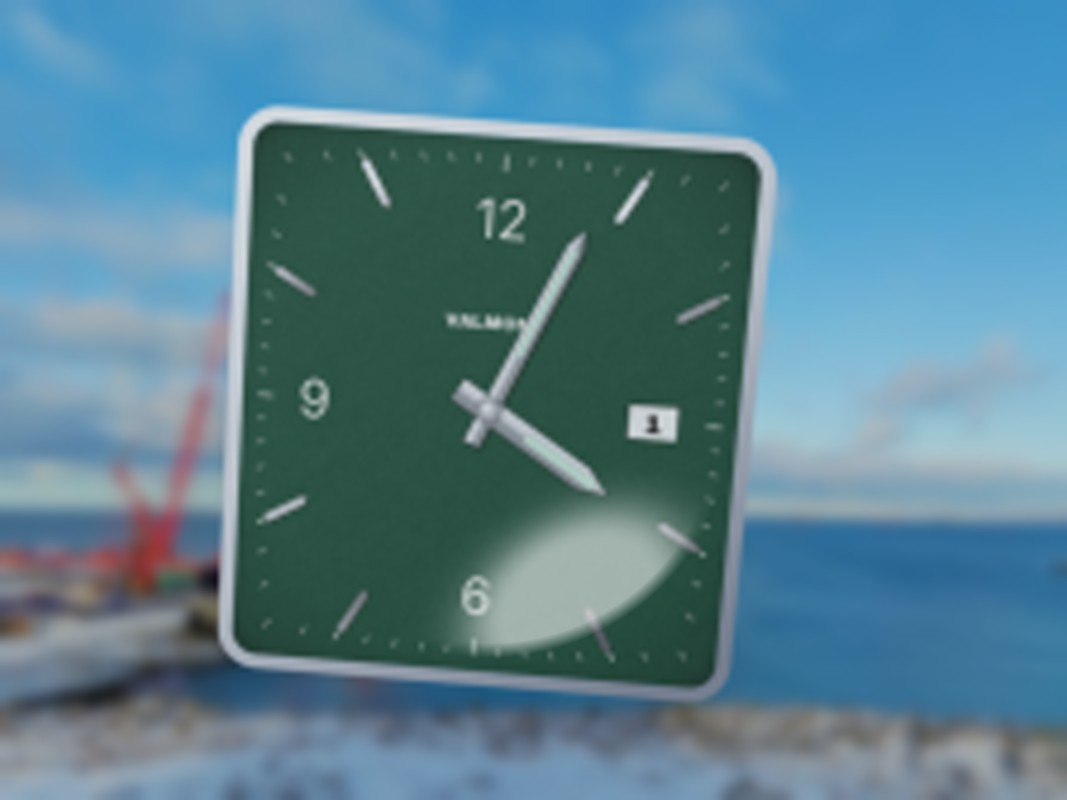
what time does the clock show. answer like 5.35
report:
4.04
